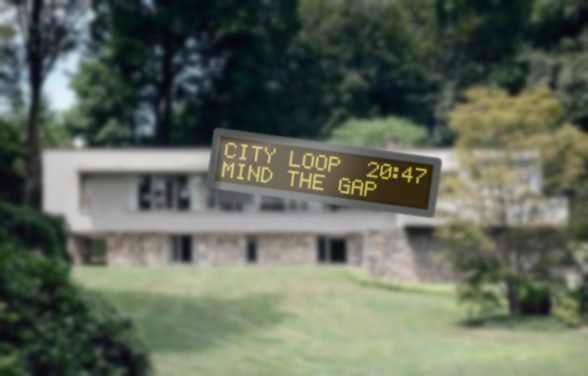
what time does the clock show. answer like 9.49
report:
20.47
